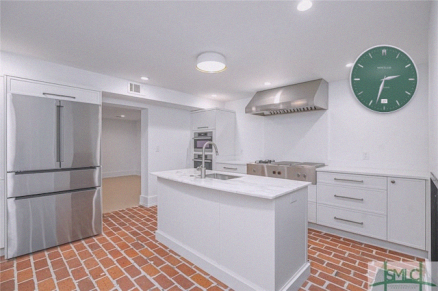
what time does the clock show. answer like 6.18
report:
2.33
